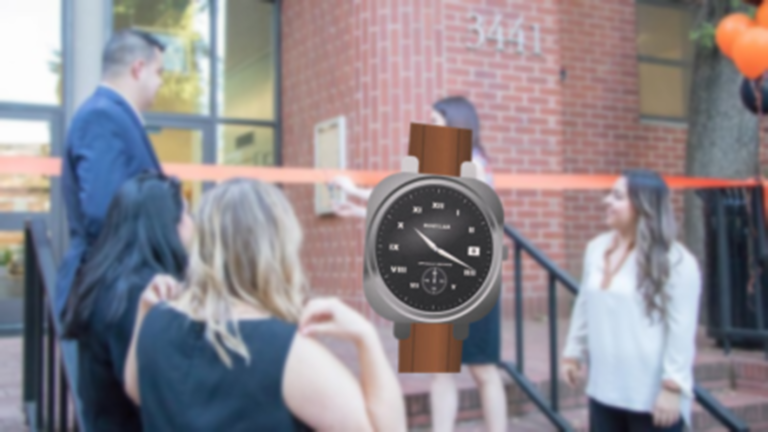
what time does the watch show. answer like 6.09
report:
10.19
